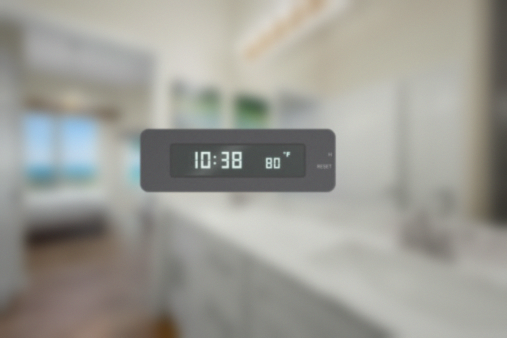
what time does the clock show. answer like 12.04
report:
10.38
